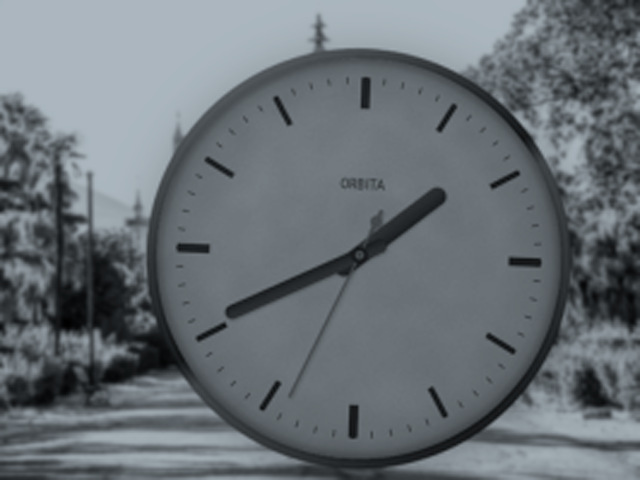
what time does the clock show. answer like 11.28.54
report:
1.40.34
